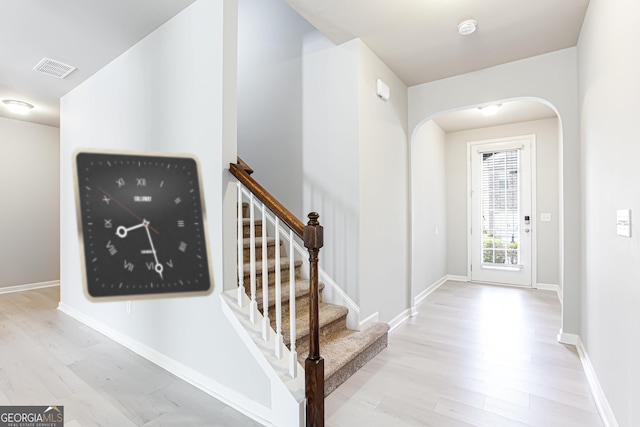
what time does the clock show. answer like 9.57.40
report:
8.27.51
